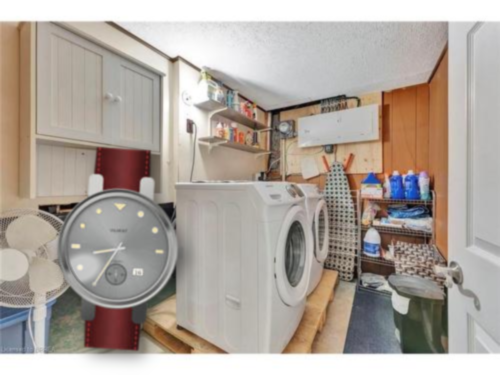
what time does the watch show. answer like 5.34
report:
8.35
